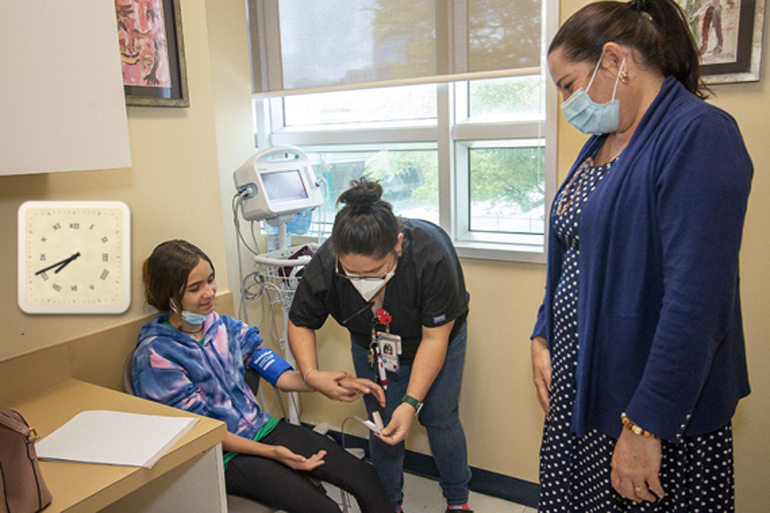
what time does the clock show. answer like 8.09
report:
7.41
